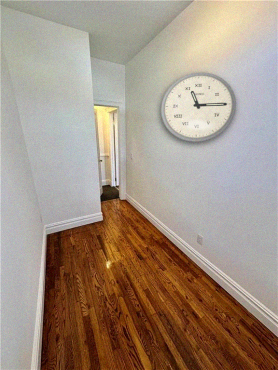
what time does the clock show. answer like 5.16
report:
11.15
